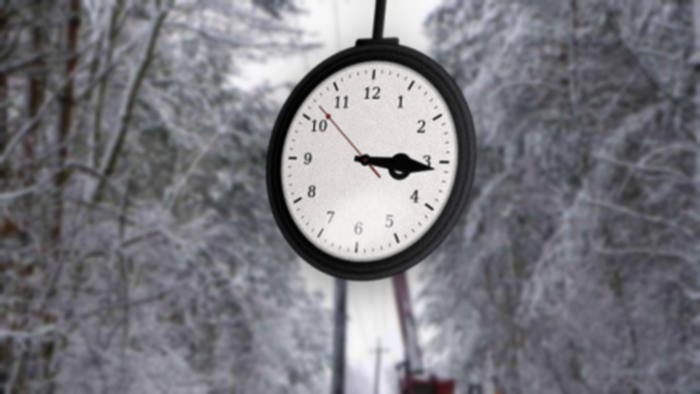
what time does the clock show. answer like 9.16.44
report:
3.15.52
